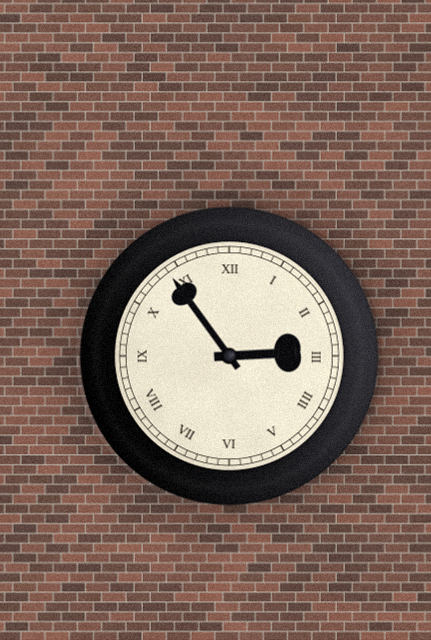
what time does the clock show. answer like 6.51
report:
2.54
